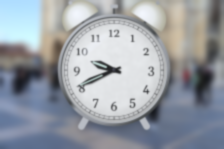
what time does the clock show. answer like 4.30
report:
9.41
